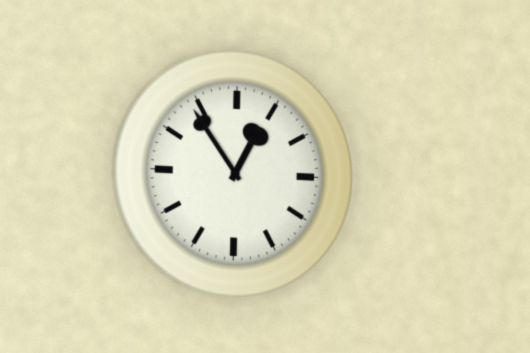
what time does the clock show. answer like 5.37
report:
12.54
